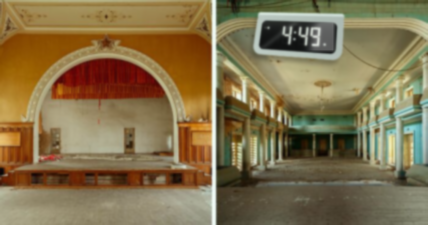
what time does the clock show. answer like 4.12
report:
4.49
